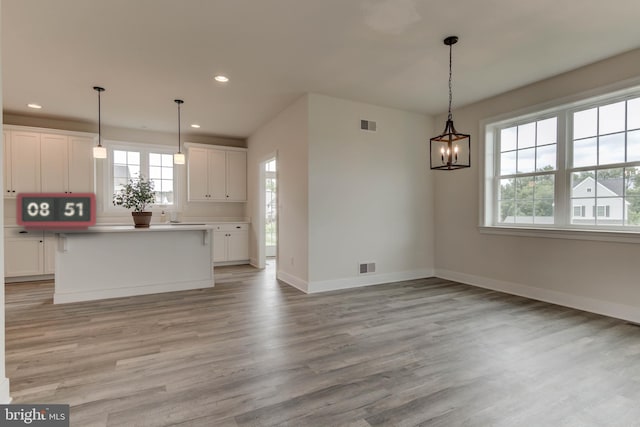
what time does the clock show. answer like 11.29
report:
8.51
